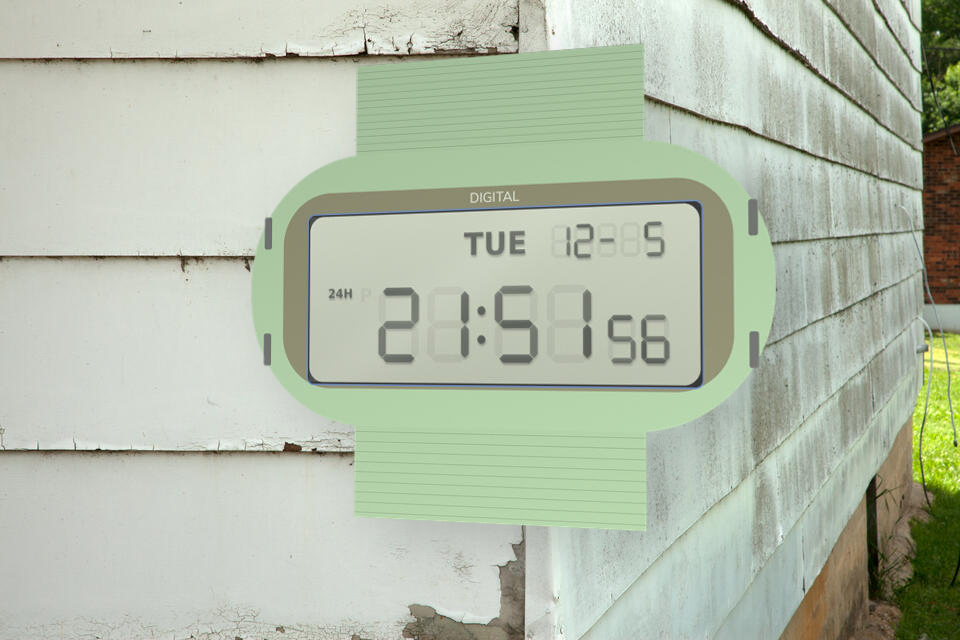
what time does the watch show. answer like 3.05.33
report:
21.51.56
